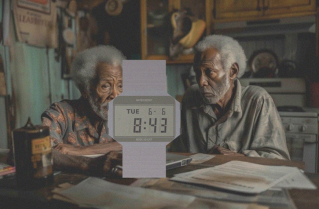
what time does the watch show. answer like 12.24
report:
8.43
